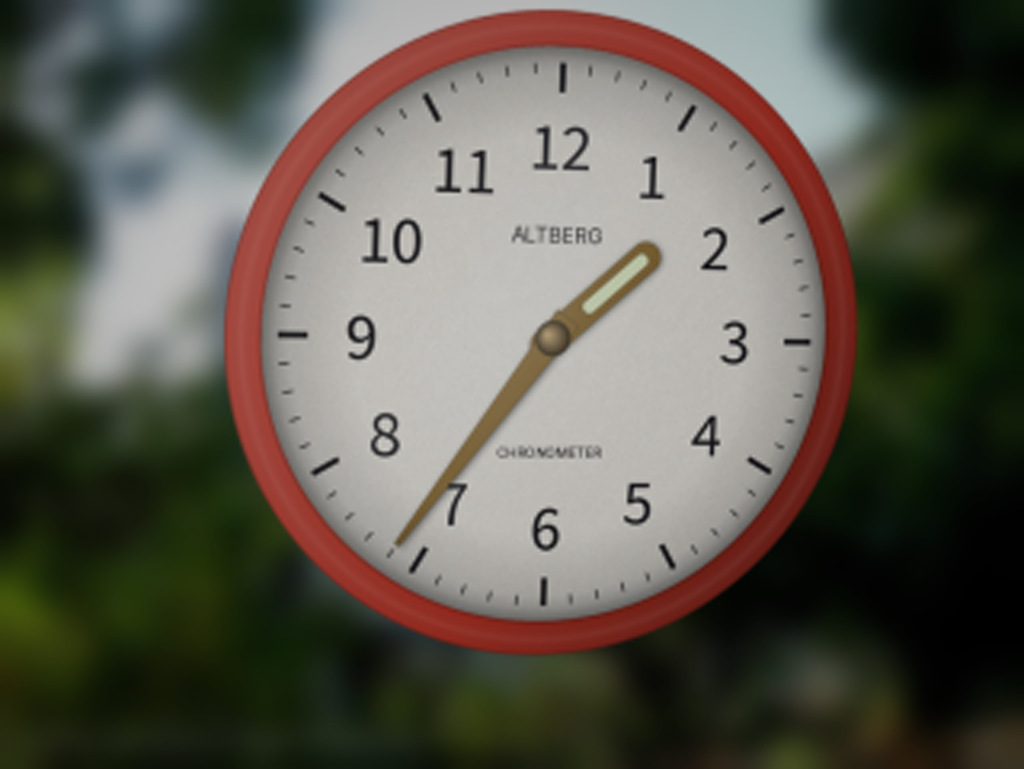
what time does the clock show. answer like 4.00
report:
1.36
